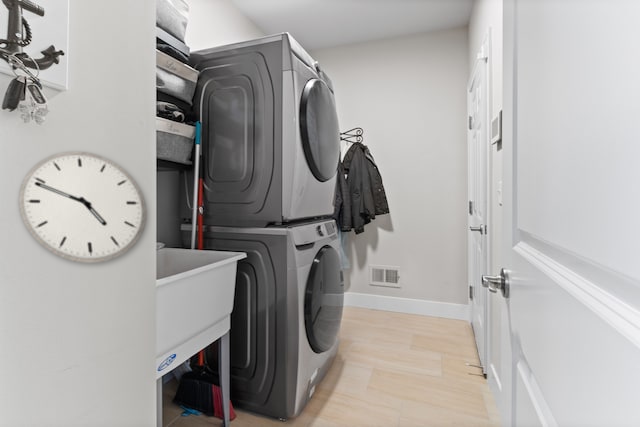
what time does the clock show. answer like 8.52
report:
4.49
